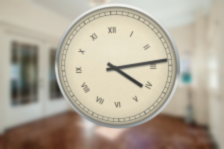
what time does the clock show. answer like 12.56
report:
4.14
